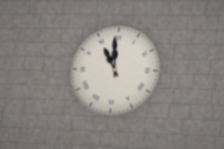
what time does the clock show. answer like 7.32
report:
10.59
